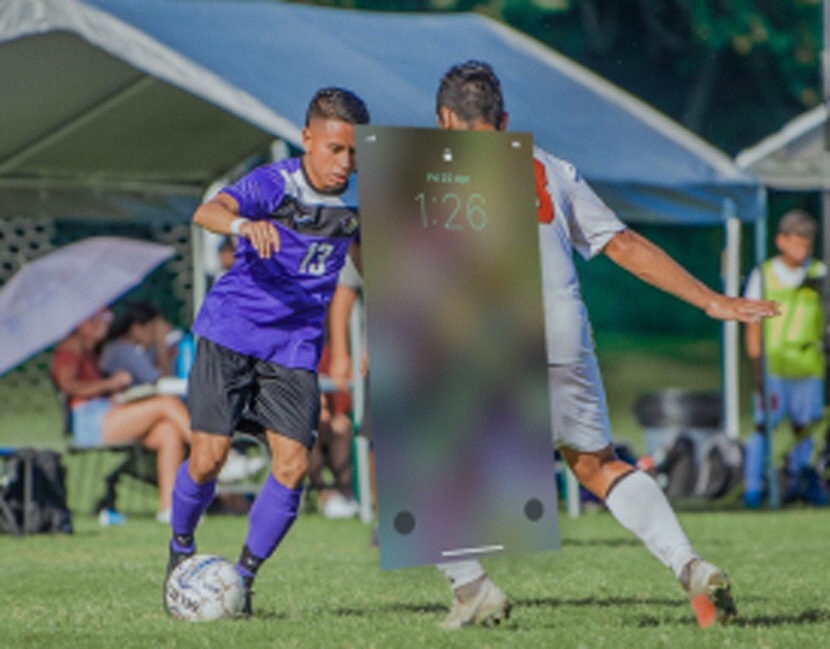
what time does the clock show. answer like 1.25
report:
1.26
